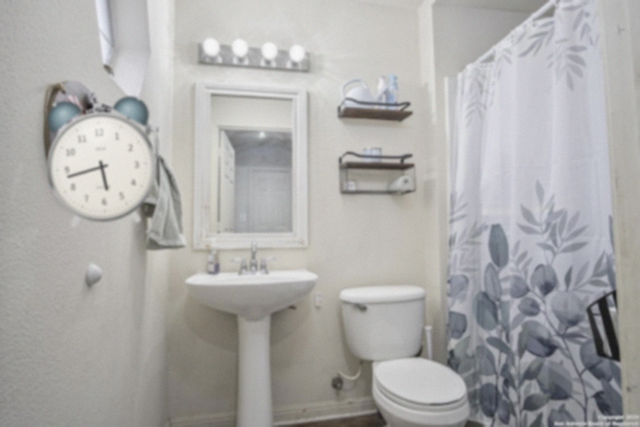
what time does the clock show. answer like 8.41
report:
5.43
